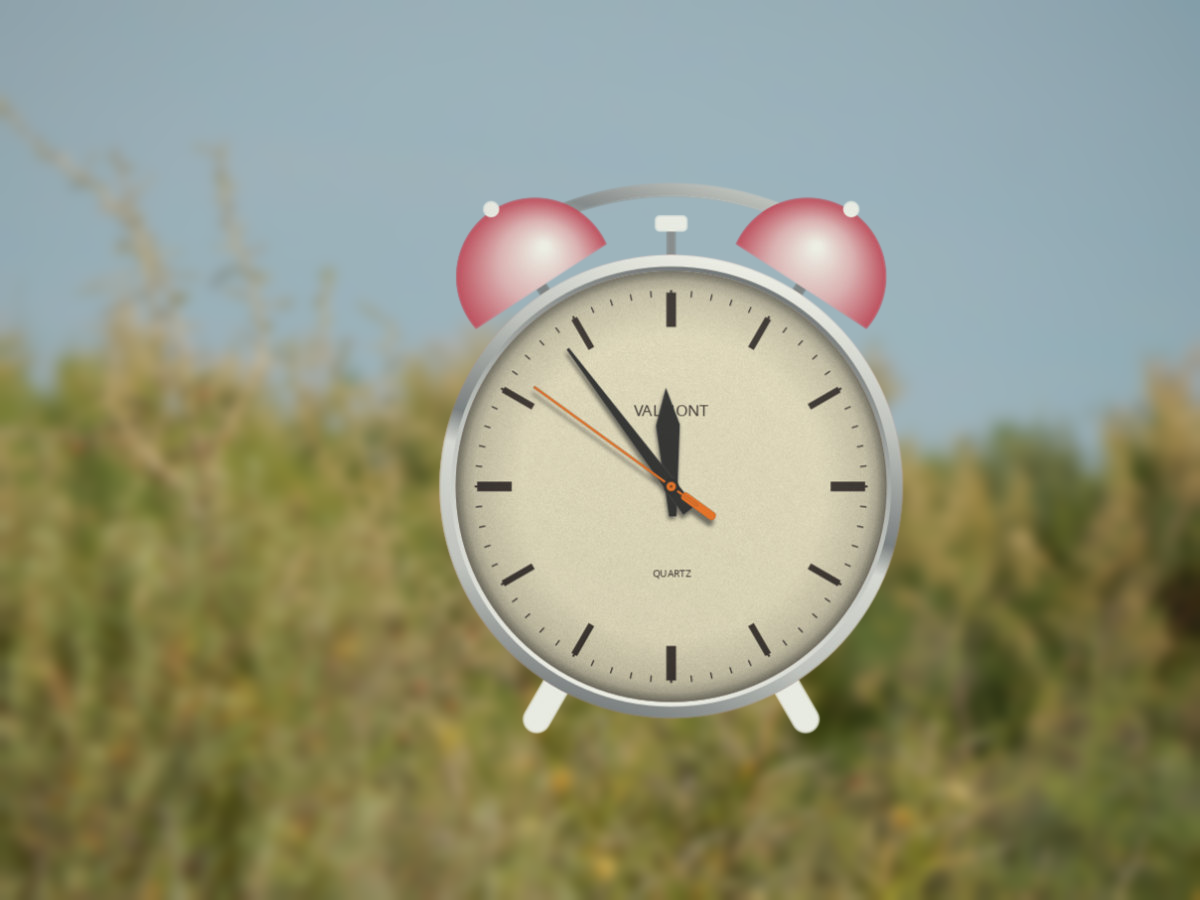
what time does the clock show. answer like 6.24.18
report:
11.53.51
